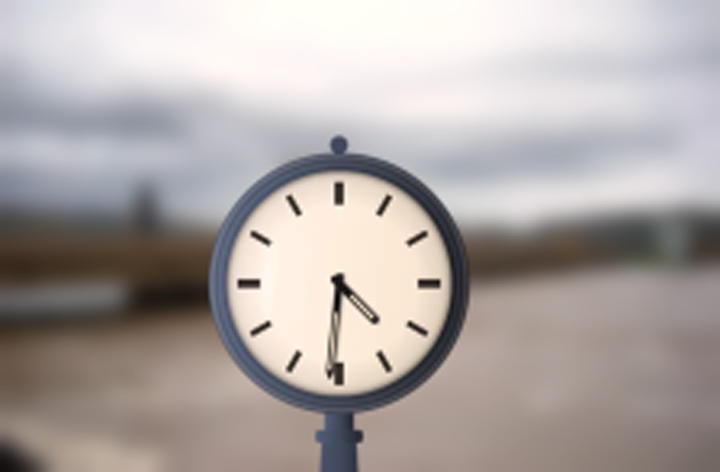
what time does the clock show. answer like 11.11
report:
4.31
